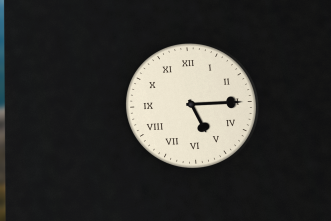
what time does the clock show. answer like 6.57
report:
5.15
